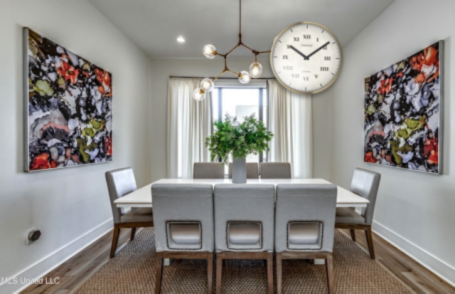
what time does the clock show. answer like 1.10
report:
10.09
